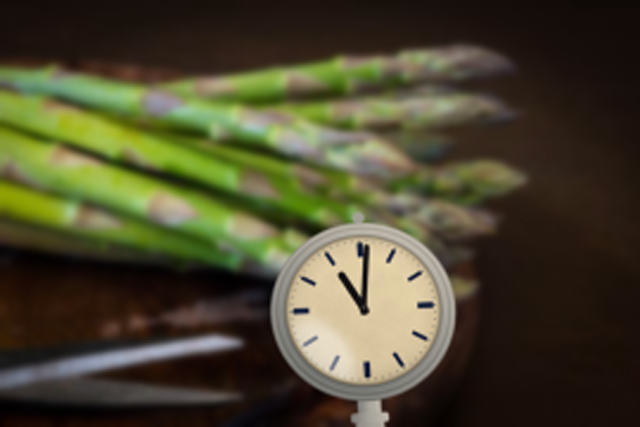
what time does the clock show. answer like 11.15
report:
11.01
